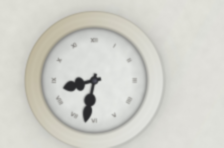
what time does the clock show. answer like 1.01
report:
8.32
